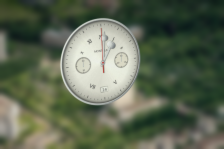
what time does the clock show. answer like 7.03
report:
1.01
